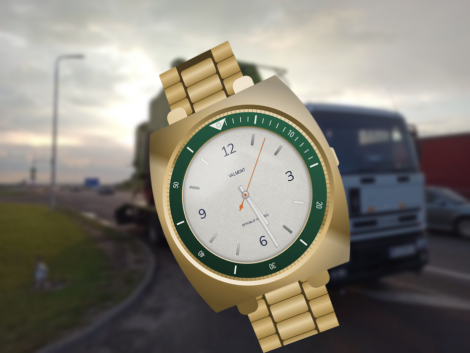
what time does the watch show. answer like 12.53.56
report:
5.28.07
